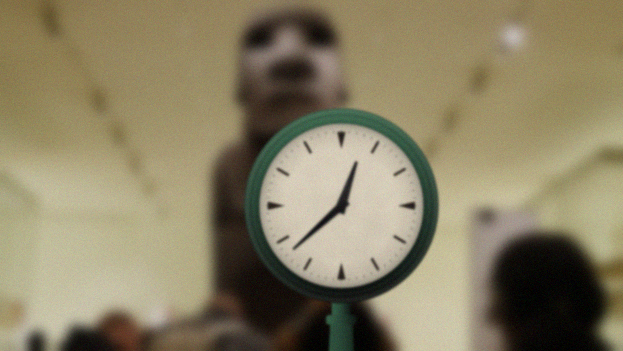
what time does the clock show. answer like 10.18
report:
12.38
